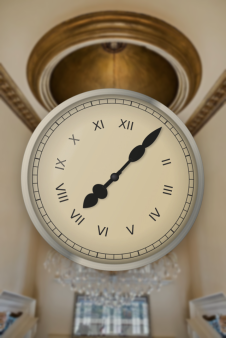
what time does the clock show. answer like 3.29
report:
7.05
